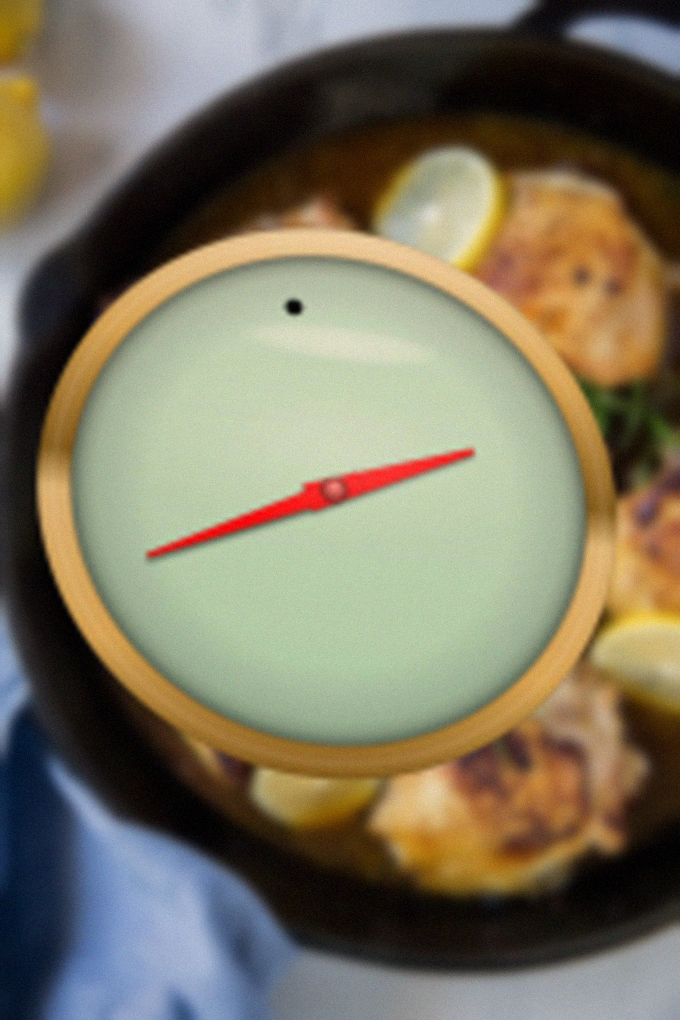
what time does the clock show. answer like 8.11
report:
2.43
